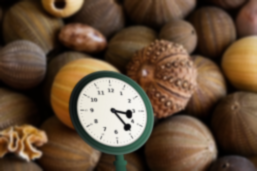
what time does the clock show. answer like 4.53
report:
3.24
